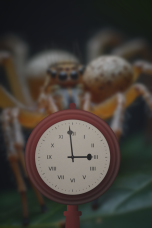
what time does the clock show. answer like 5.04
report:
2.59
